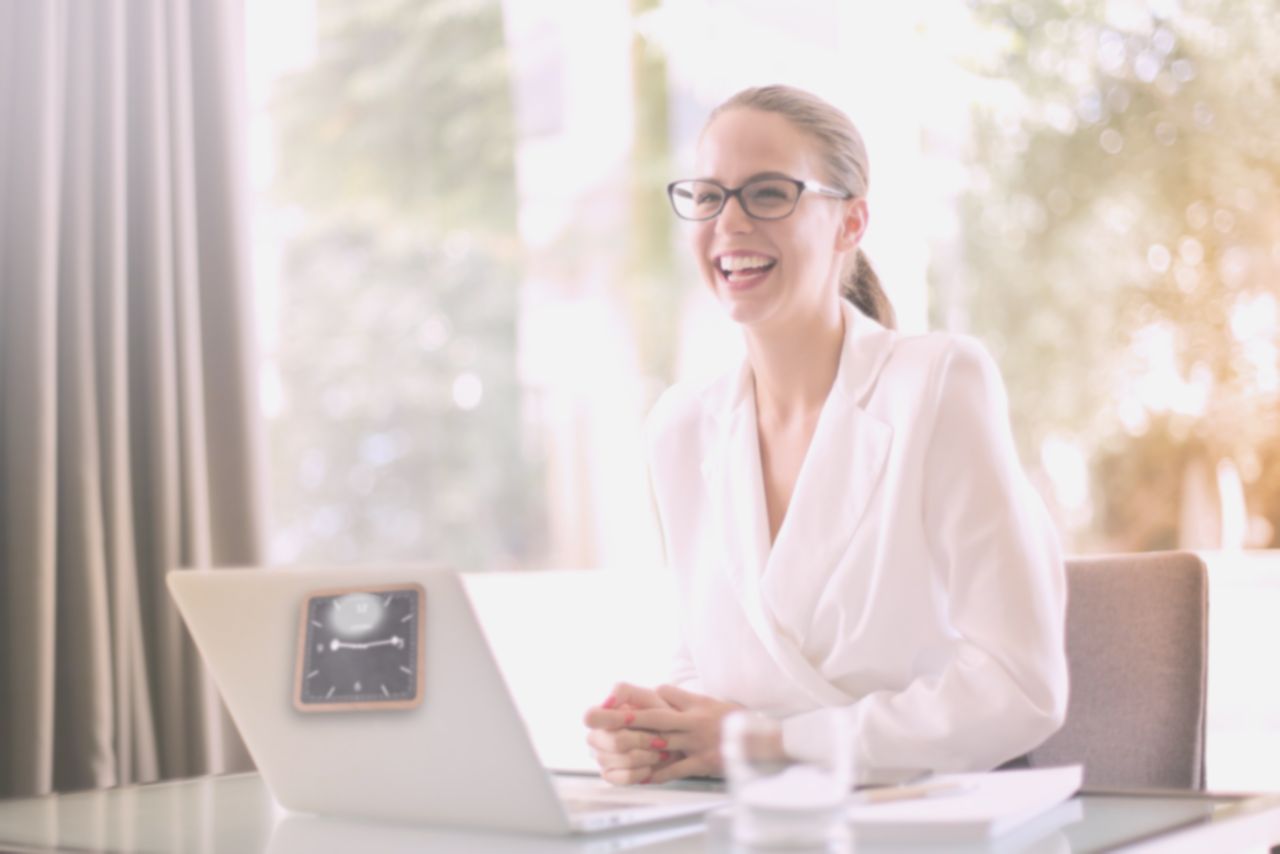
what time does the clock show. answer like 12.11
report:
9.14
